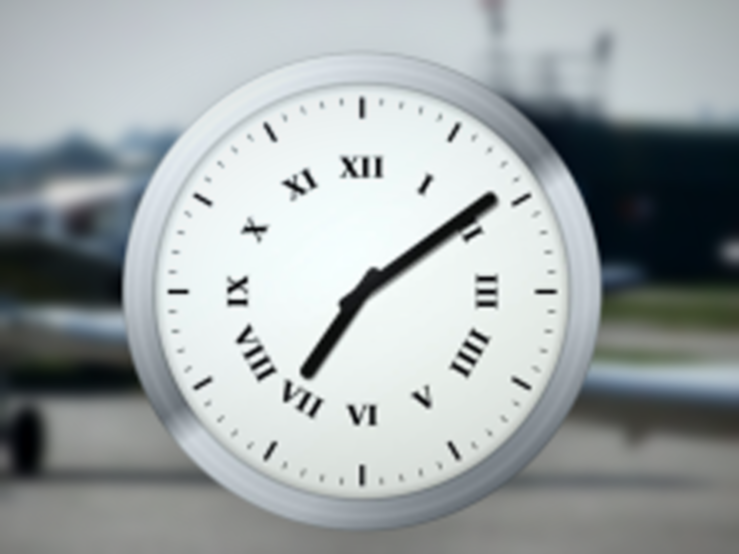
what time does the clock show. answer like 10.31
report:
7.09
